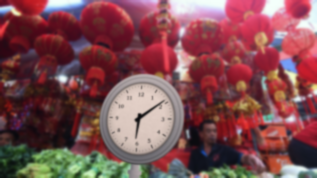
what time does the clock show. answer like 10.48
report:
6.09
